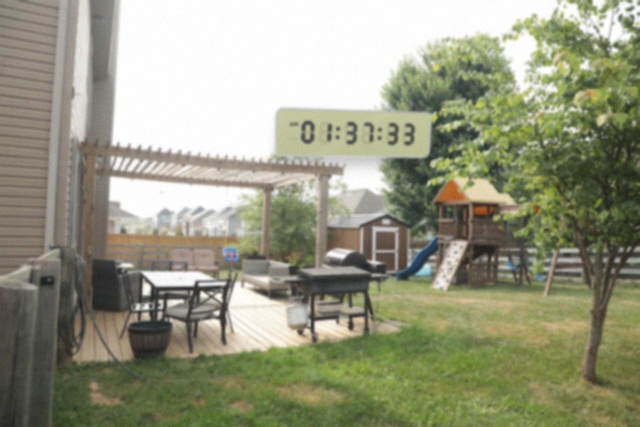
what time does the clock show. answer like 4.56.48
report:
1.37.33
